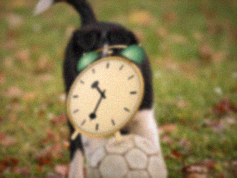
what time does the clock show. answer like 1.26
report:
10.33
